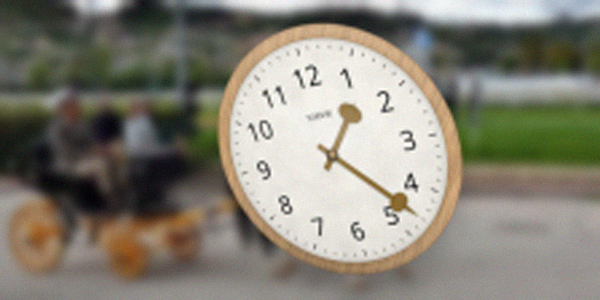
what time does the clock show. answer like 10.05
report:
1.23
